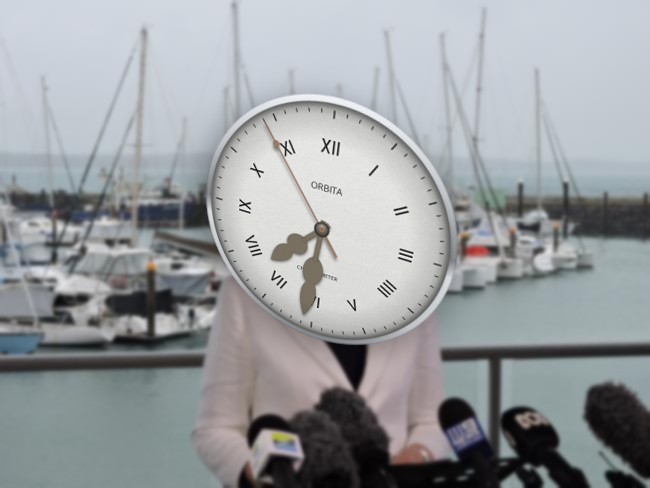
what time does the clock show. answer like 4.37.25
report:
7.30.54
